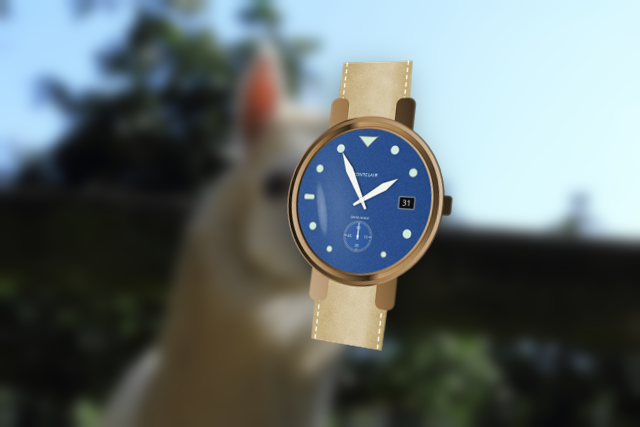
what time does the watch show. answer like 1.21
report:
1.55
